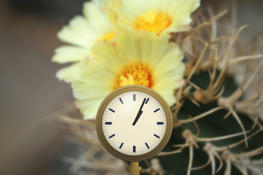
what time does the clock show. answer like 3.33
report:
1.04
